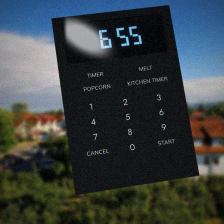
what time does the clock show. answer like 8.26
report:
6.55
